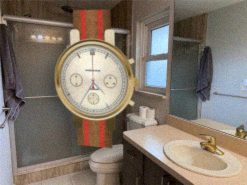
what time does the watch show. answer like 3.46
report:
4.35
